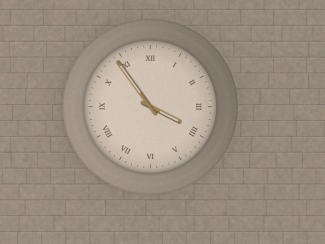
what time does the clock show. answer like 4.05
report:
3.54
